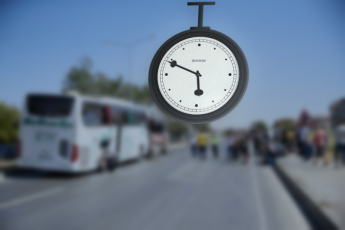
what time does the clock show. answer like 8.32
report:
5.49
